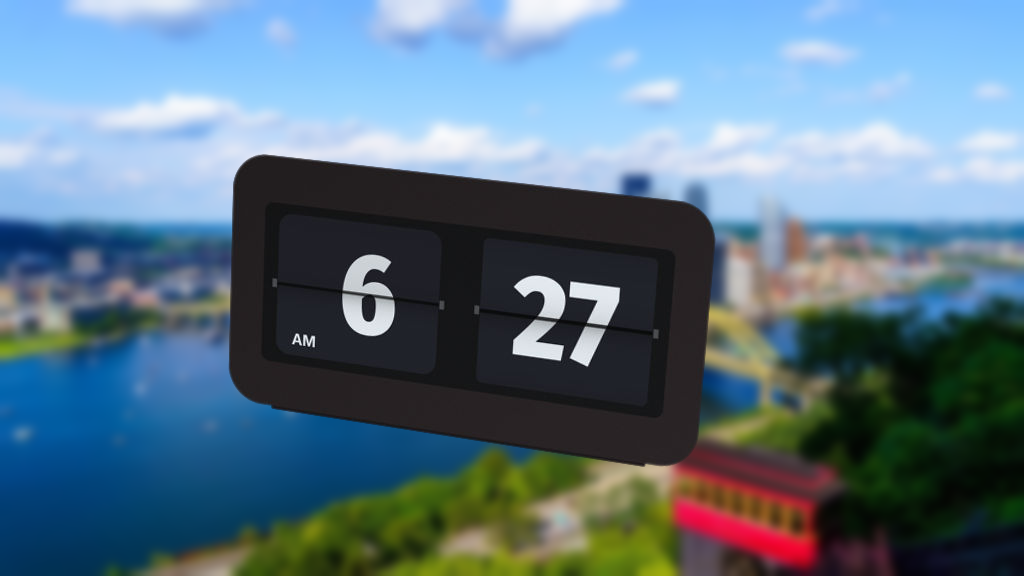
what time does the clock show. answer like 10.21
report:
6.27
